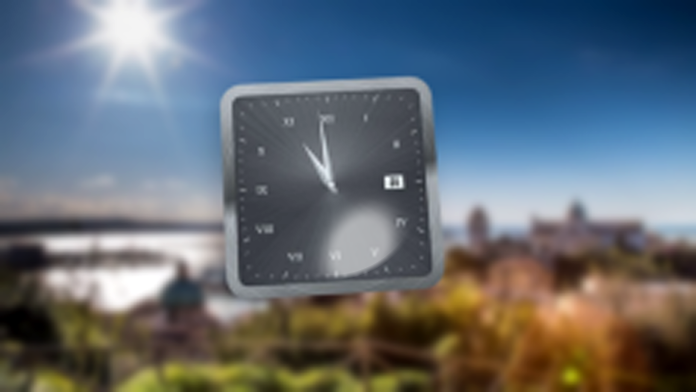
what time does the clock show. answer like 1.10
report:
10.59
